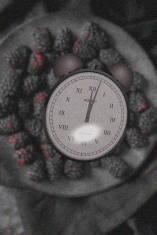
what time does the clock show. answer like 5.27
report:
12.02
